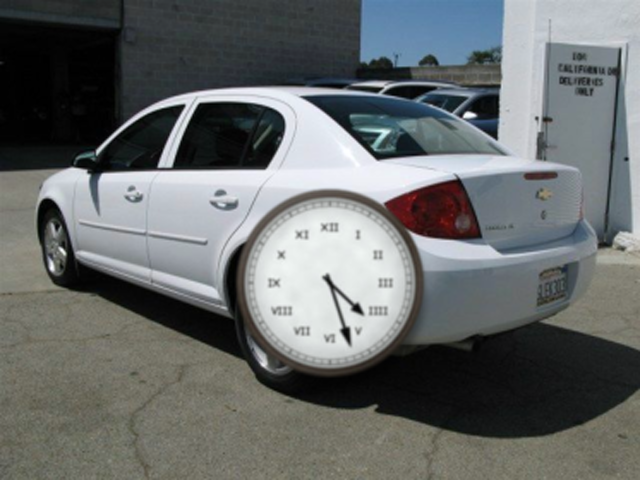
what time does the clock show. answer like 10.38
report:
4.27
